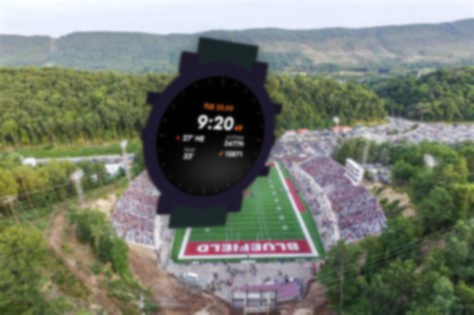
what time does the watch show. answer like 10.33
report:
9.20
